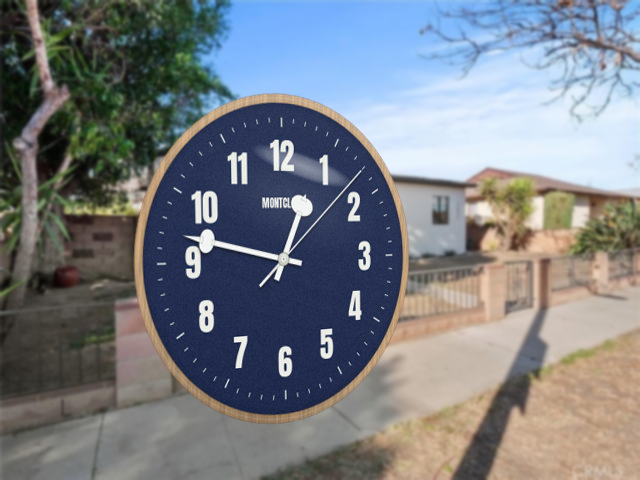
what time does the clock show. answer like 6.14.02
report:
12.47.08
